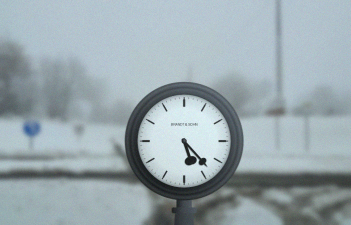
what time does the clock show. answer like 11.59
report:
5.23
